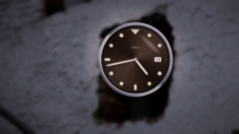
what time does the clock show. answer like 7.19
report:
4.43
